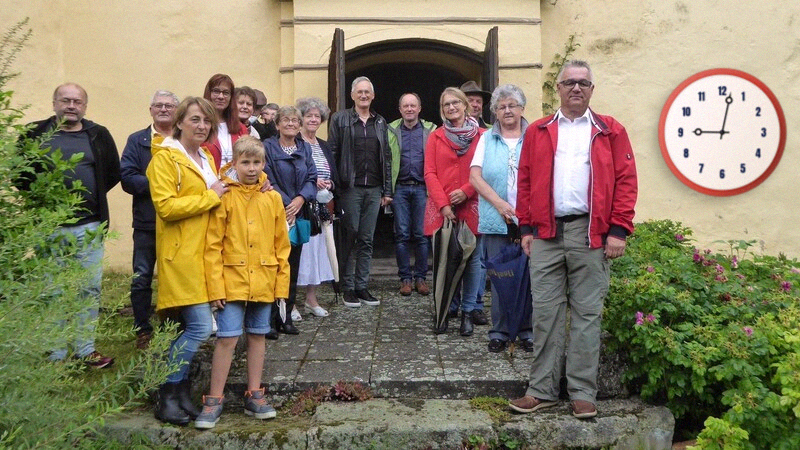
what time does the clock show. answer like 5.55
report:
9.02
